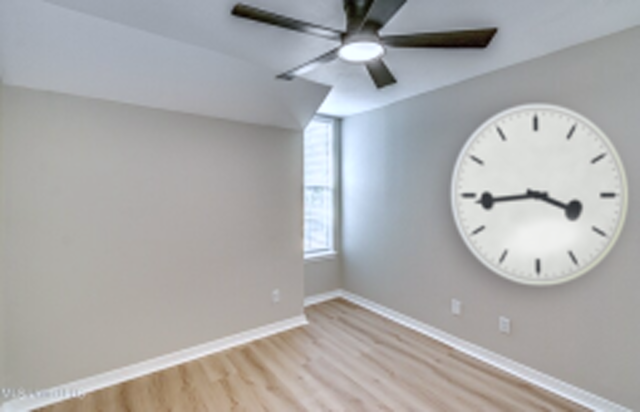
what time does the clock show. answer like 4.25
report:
3.44
